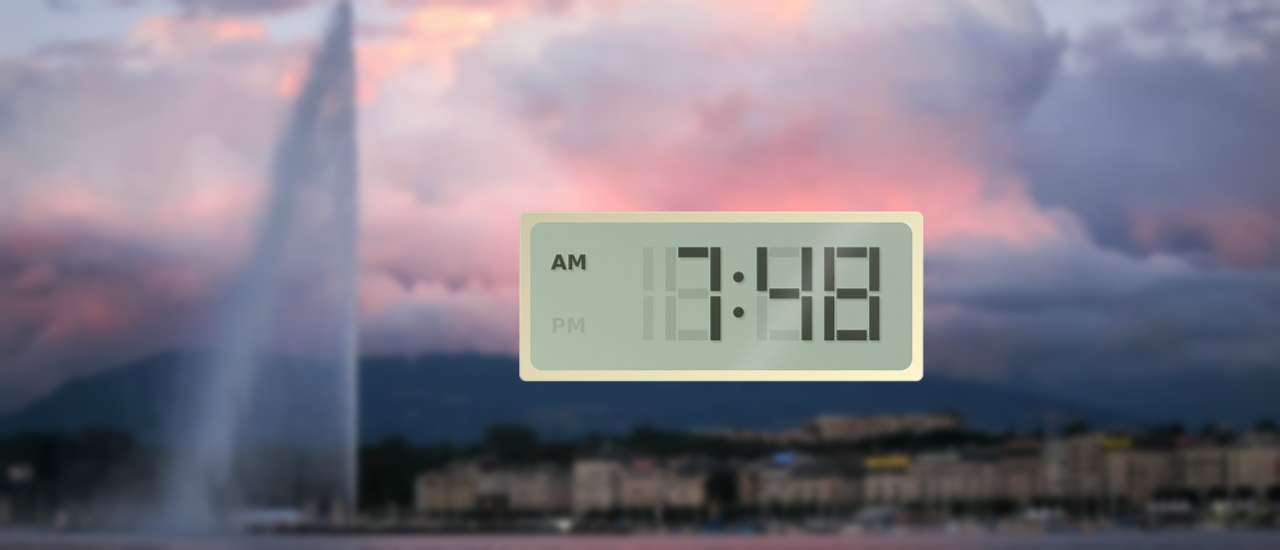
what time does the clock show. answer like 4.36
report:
7.48
